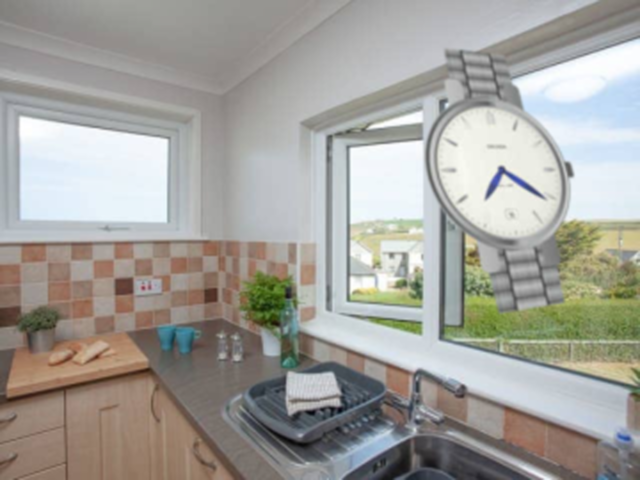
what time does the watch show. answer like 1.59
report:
7.21
